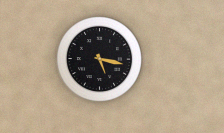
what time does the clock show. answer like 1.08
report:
5.17
